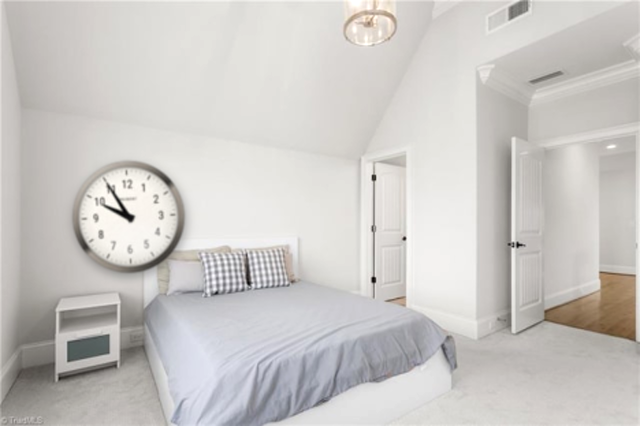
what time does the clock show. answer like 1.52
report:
9.55
